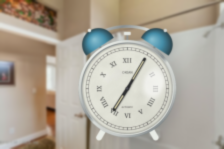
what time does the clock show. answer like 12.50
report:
7.05
